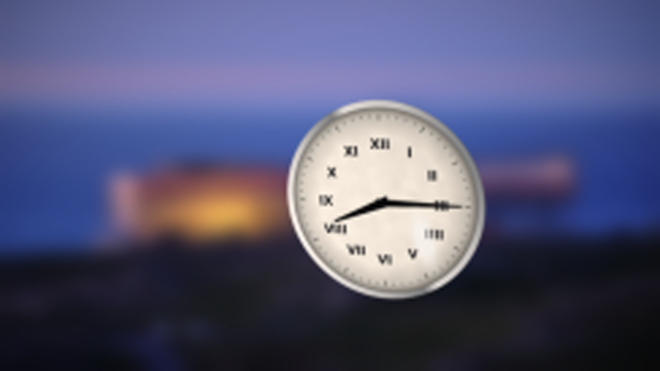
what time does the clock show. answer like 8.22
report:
8.15
